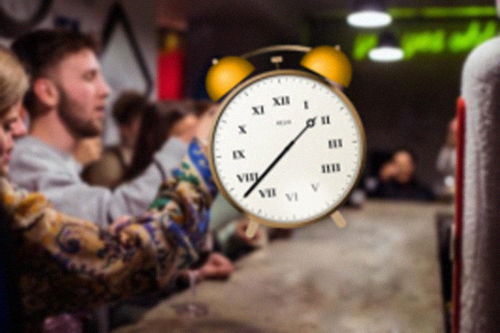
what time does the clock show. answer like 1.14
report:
1.38
